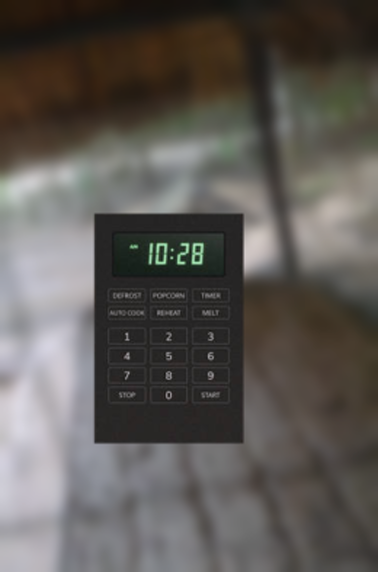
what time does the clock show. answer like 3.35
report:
10.28
